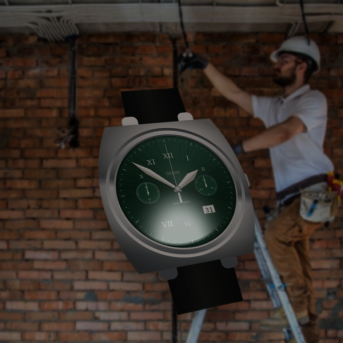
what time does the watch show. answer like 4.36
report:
1.52
